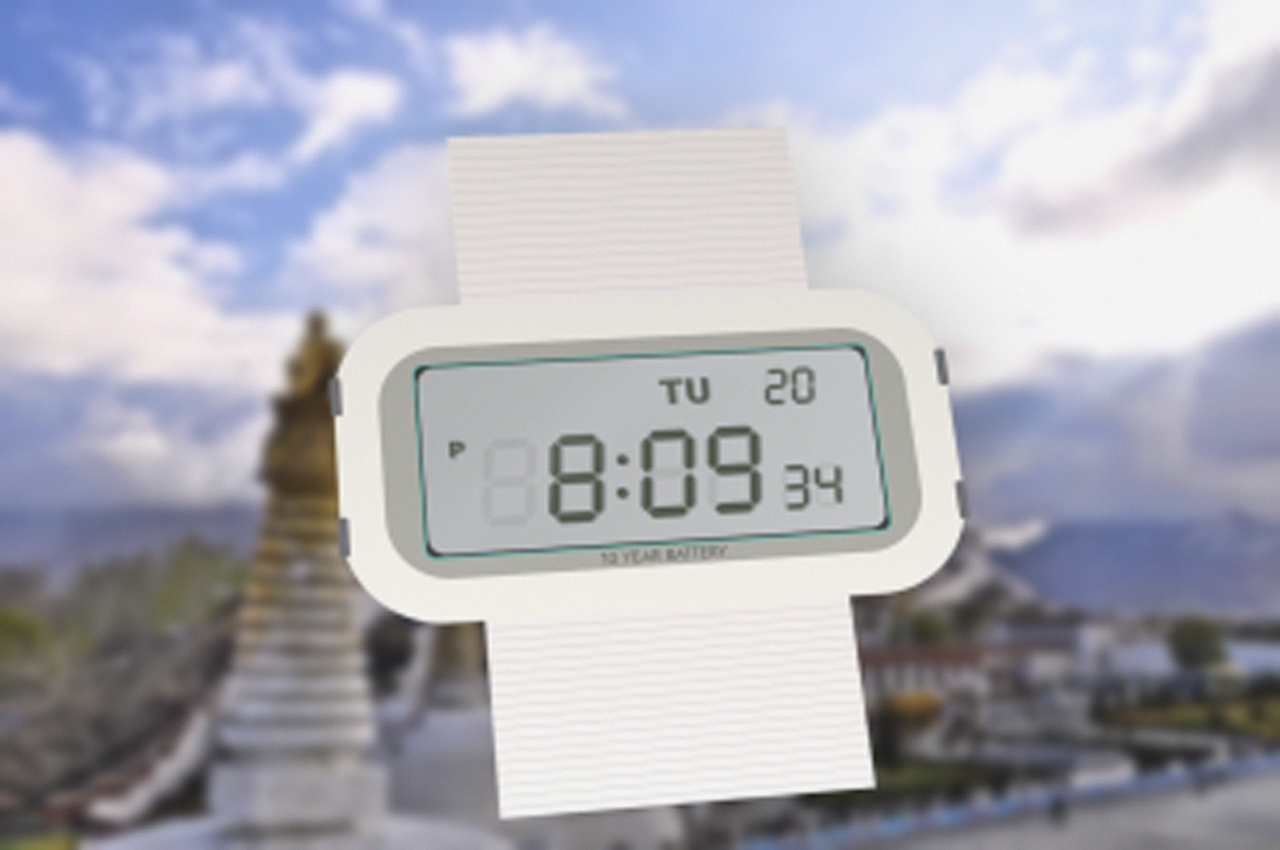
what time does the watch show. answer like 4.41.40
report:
8.09.34
